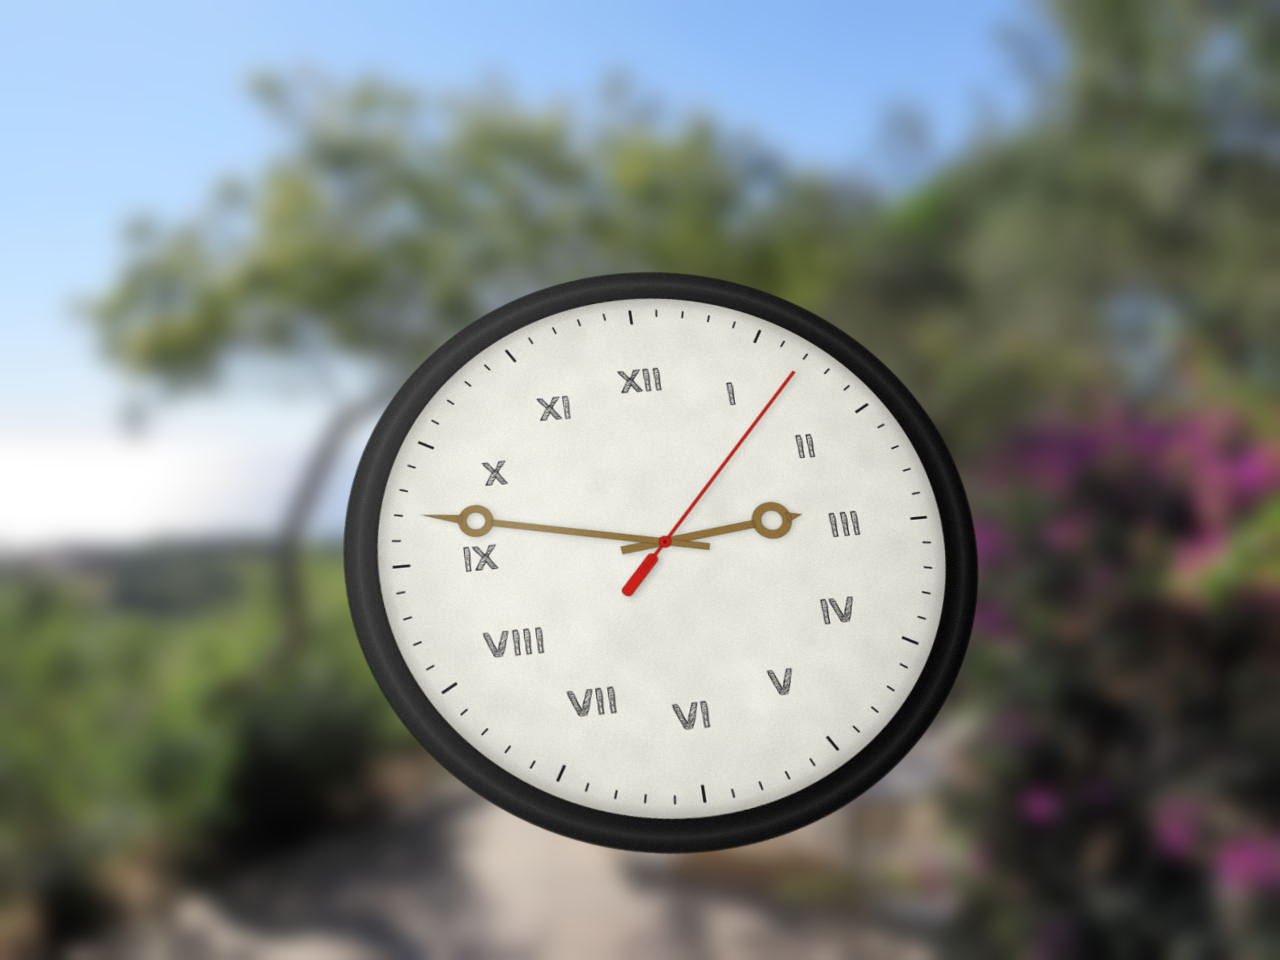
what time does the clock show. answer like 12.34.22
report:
2.47.07
